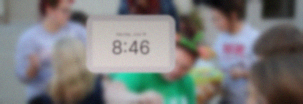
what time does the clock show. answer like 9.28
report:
8.46
